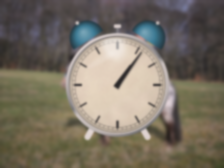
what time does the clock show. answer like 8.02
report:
1.06
